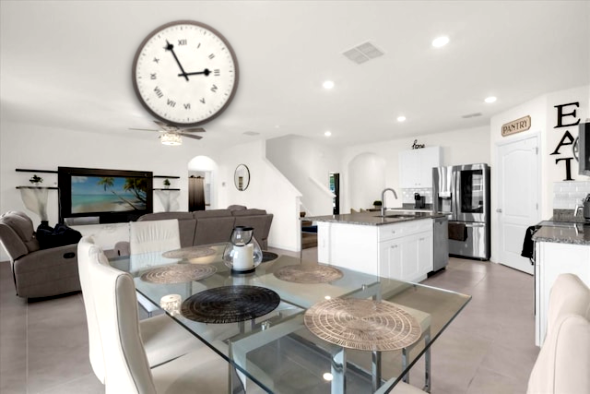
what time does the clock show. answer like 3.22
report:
2.56
